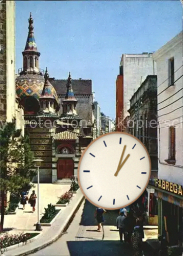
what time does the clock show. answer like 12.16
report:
1.02
